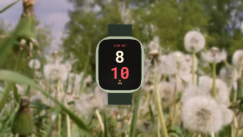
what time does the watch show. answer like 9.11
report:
8.10
